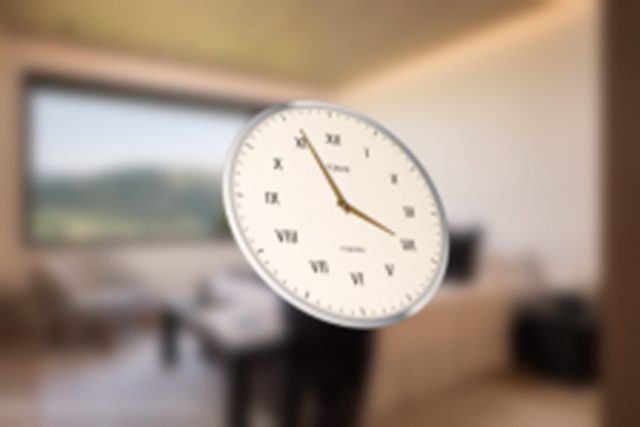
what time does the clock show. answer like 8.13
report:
3.56
